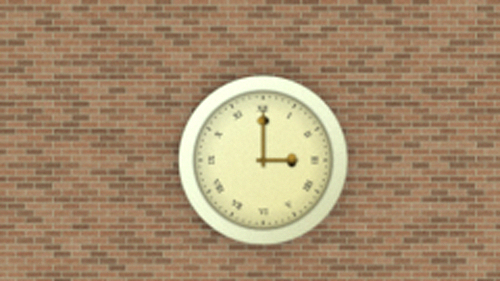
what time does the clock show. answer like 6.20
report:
3.00
